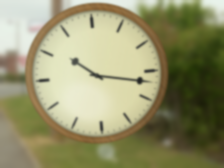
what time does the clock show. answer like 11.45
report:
10.17
